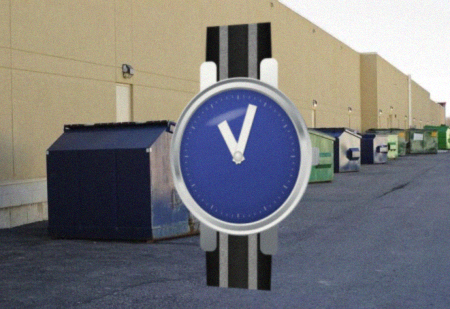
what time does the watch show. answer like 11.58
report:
11.03
